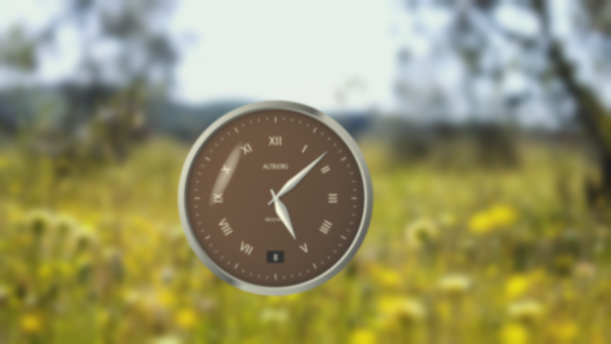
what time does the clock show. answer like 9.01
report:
5.08
